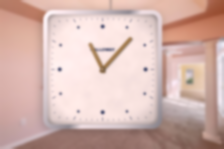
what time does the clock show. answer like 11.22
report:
11.07
